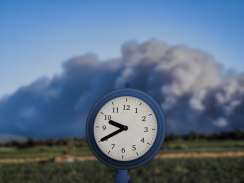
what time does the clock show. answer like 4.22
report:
9.40
